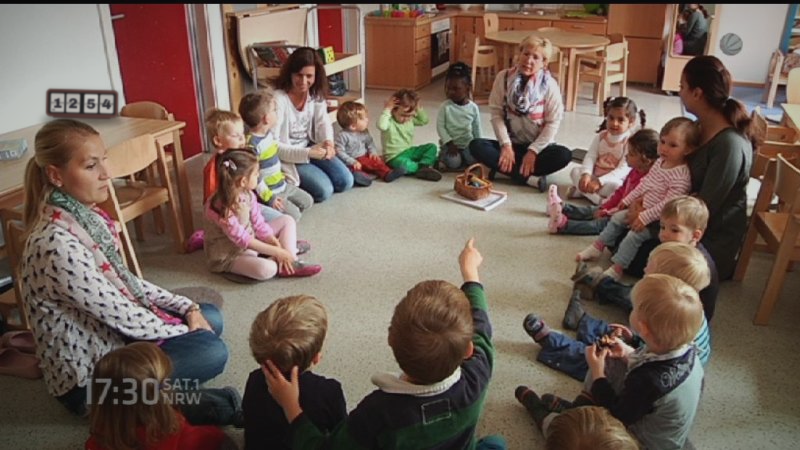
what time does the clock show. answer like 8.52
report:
12.54
